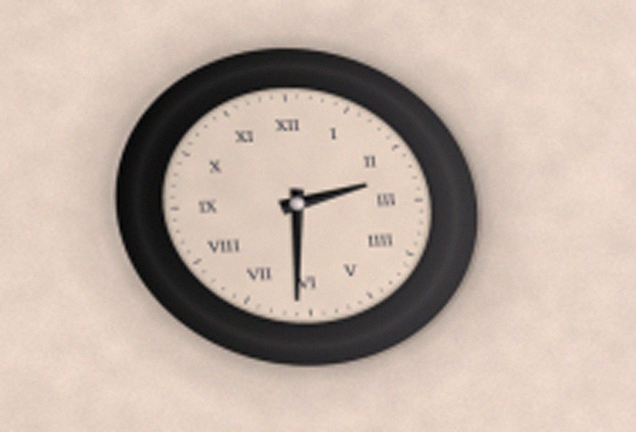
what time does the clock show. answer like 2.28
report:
2.31
